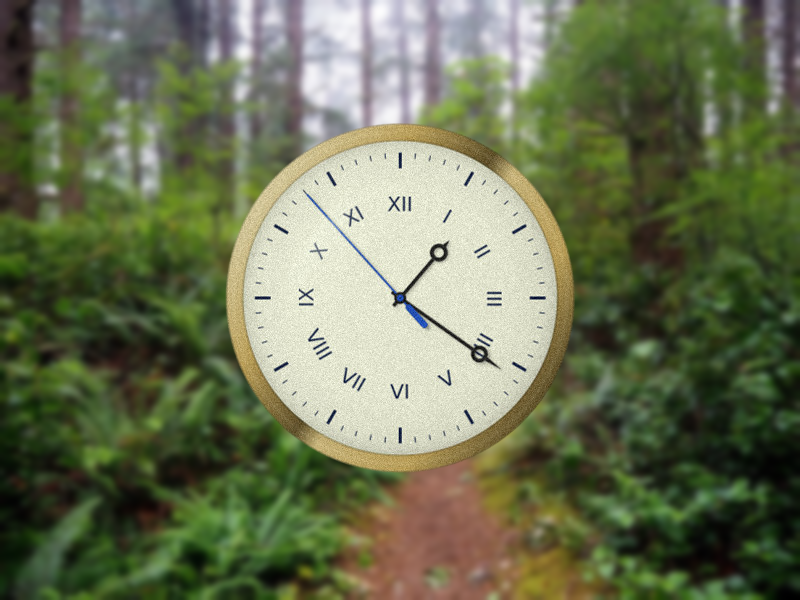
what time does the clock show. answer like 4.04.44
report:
1.20.53
